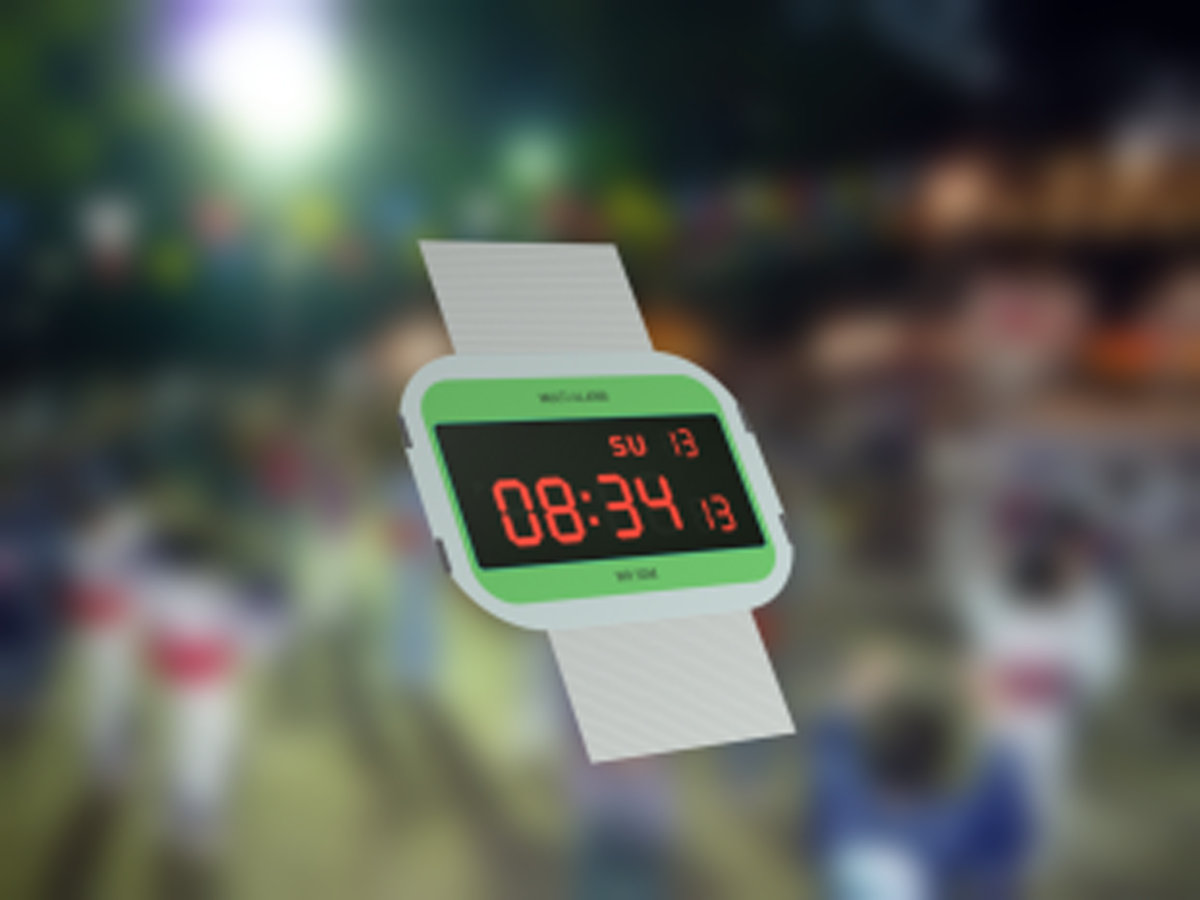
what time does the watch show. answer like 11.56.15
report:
8.34.13
